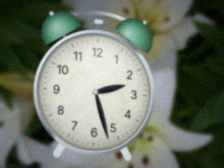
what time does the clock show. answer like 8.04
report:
2.27
